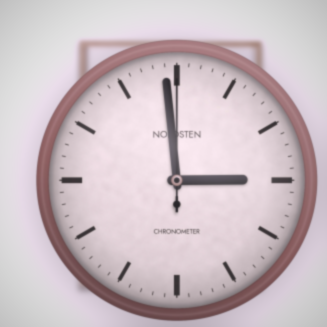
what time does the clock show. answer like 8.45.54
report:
2.59.00
